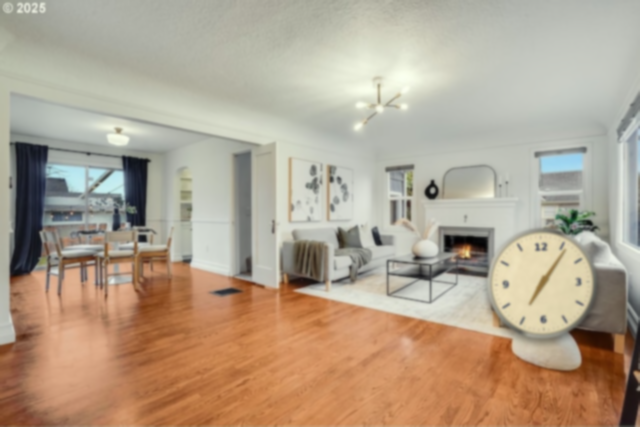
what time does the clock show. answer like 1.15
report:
7.06
